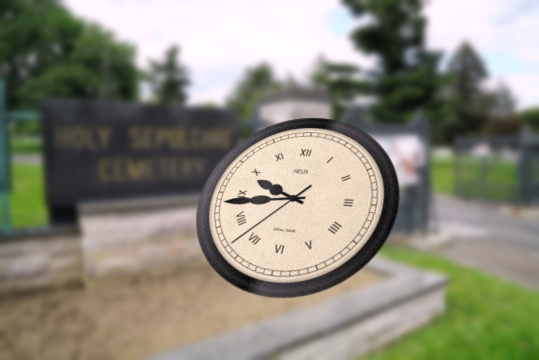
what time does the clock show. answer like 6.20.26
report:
9.43.37
